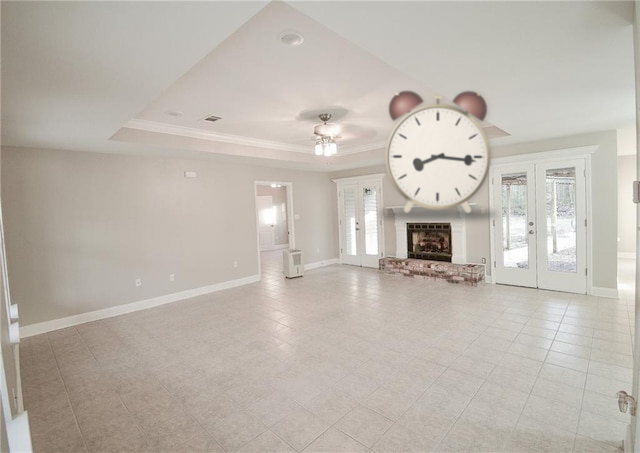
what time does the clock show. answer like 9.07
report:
8.16
